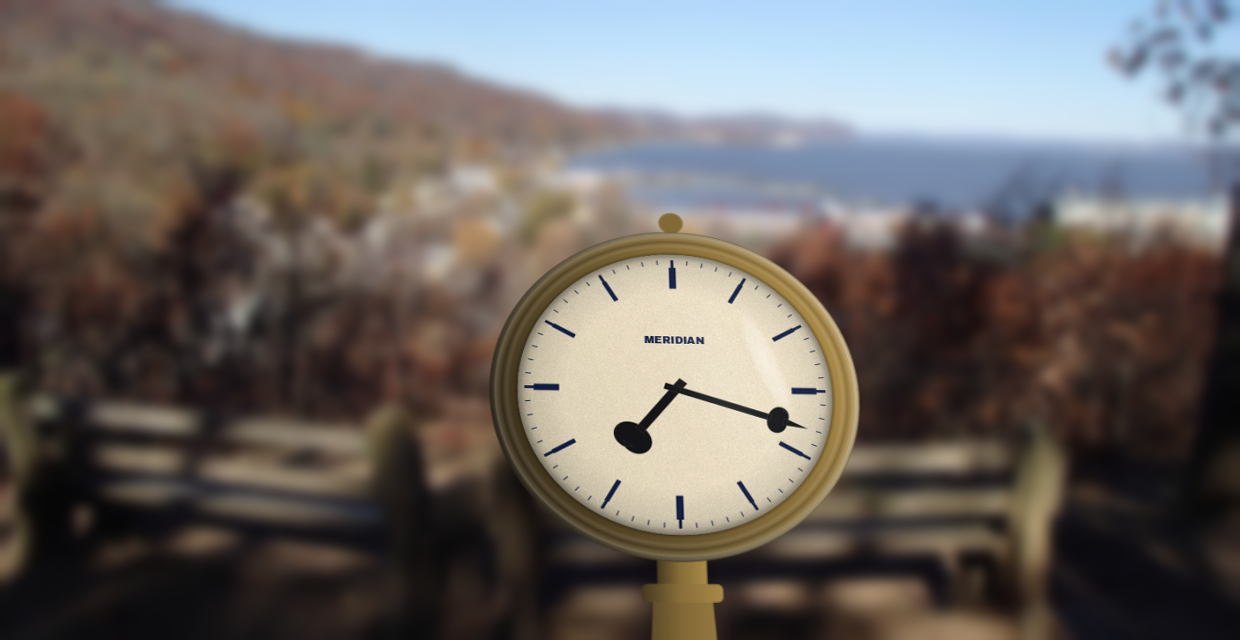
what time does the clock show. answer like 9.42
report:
7.18
